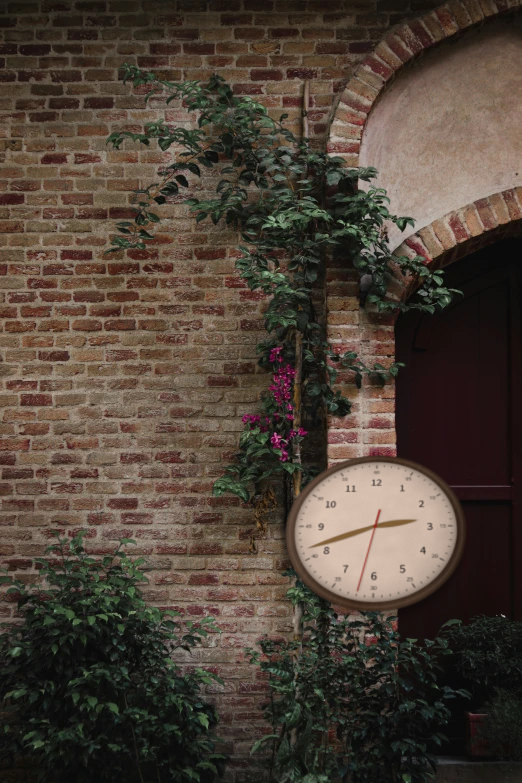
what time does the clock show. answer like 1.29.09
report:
2.41.32
